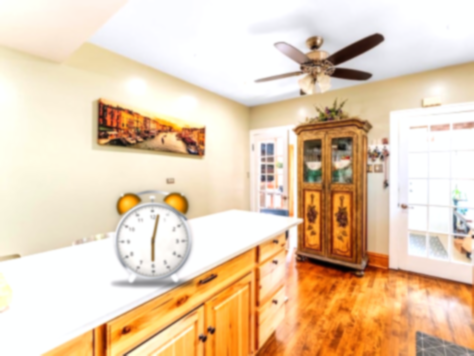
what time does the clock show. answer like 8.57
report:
6.02
